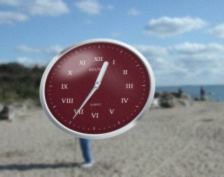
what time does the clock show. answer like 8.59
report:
12.35
